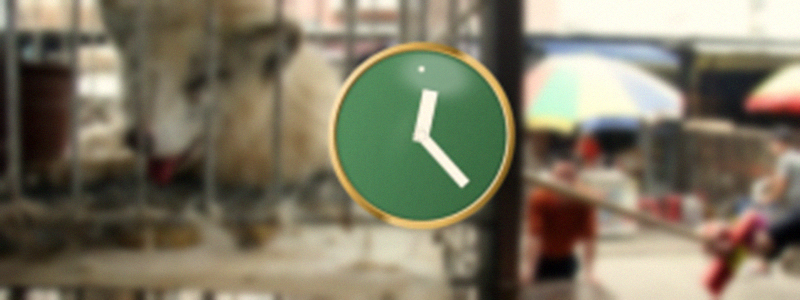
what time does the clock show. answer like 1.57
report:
12.23
